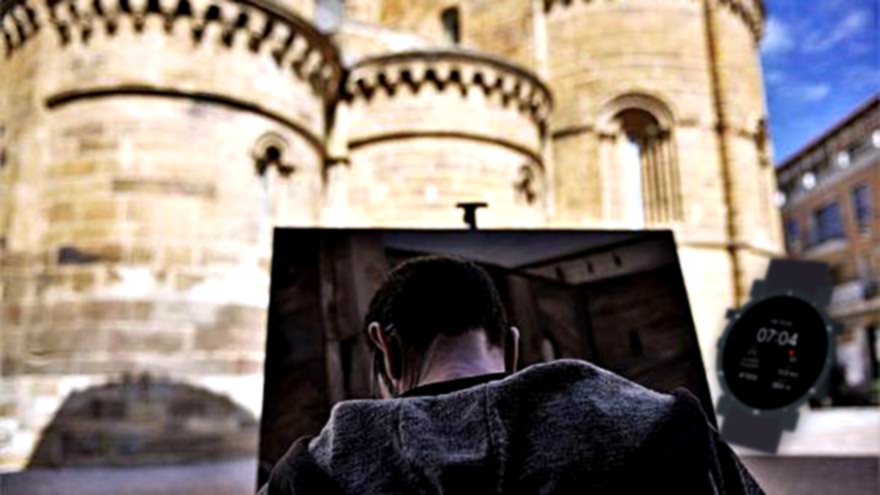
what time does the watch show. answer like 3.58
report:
7.04
